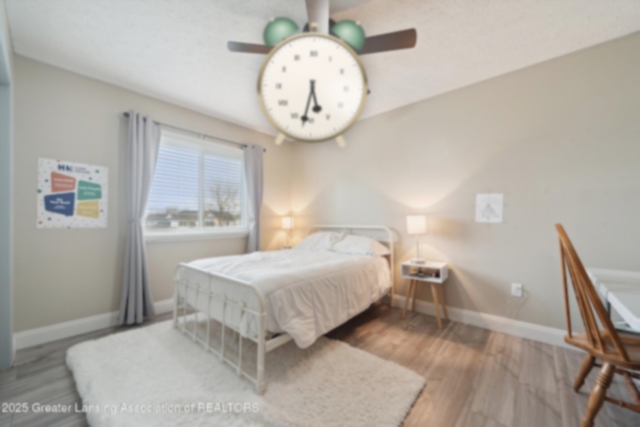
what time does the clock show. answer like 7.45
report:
5.32
